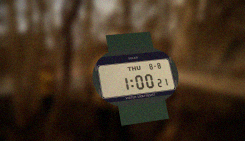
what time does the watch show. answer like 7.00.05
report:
1.00.21
